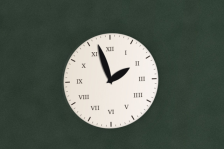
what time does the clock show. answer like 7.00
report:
1.57
